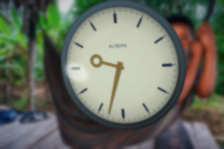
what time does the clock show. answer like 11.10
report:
9.33
